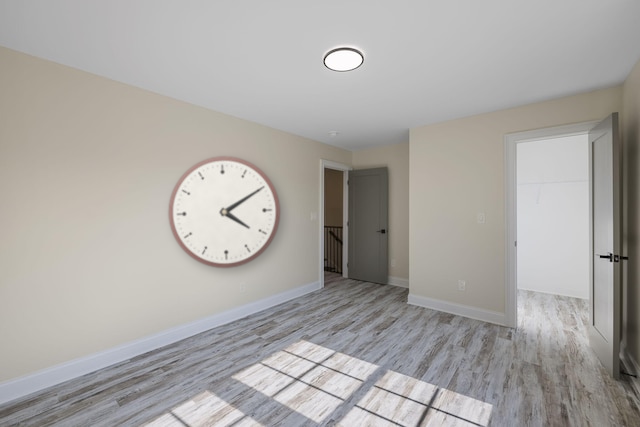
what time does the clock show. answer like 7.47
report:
4.10
